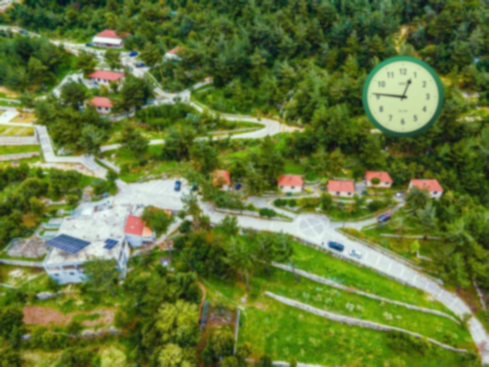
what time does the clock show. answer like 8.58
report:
12.46
